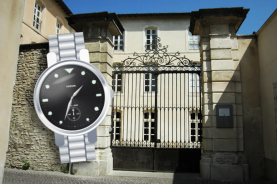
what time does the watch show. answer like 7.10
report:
1.34
